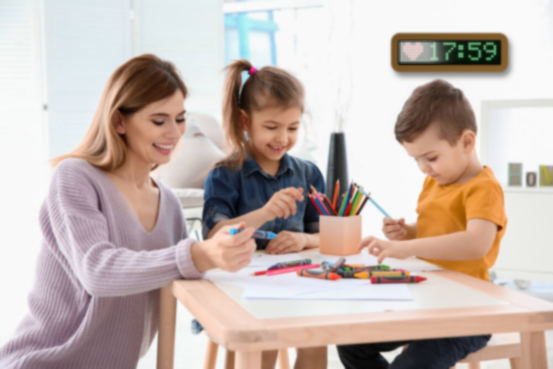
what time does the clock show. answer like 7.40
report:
17.59
